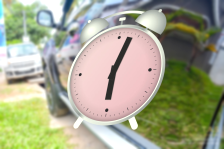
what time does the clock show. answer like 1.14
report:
6.03
